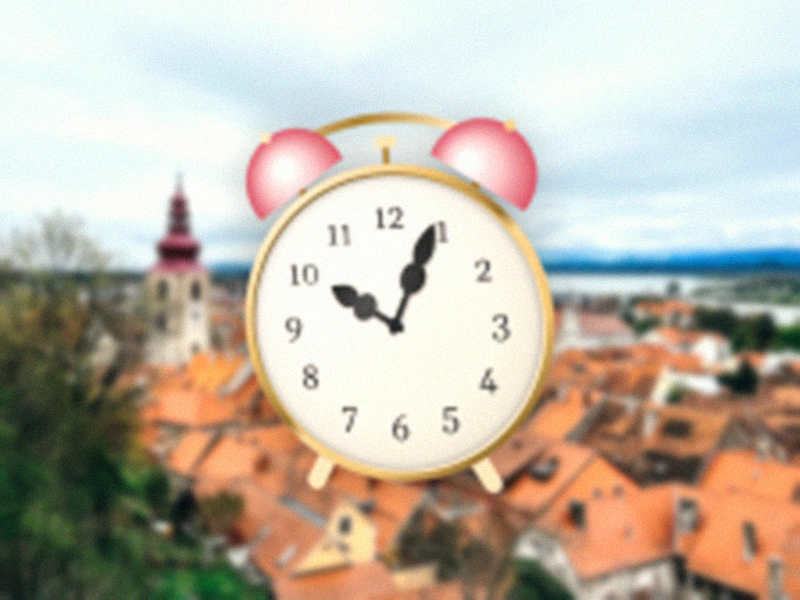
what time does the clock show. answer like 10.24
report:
10.04
